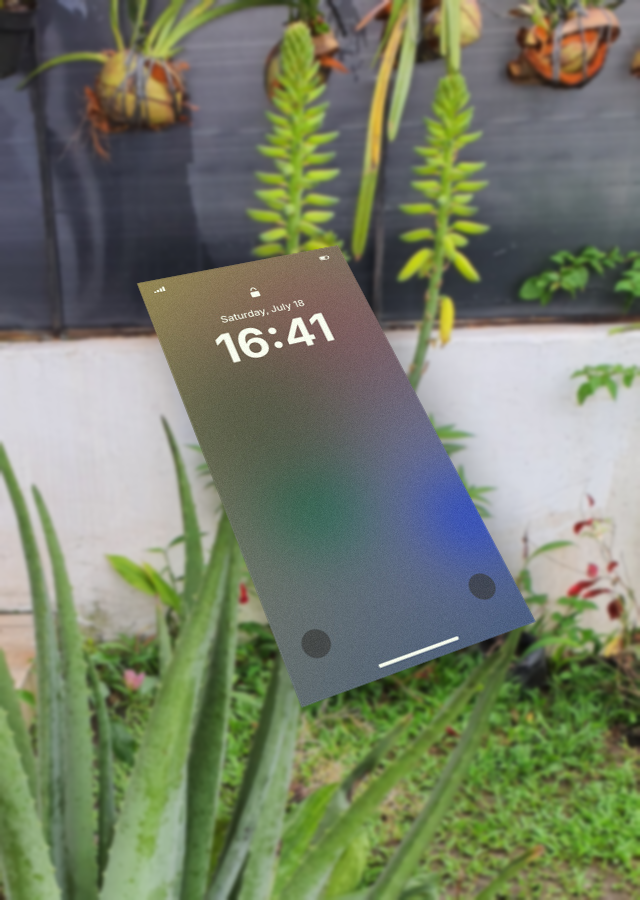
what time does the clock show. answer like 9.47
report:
16.41
